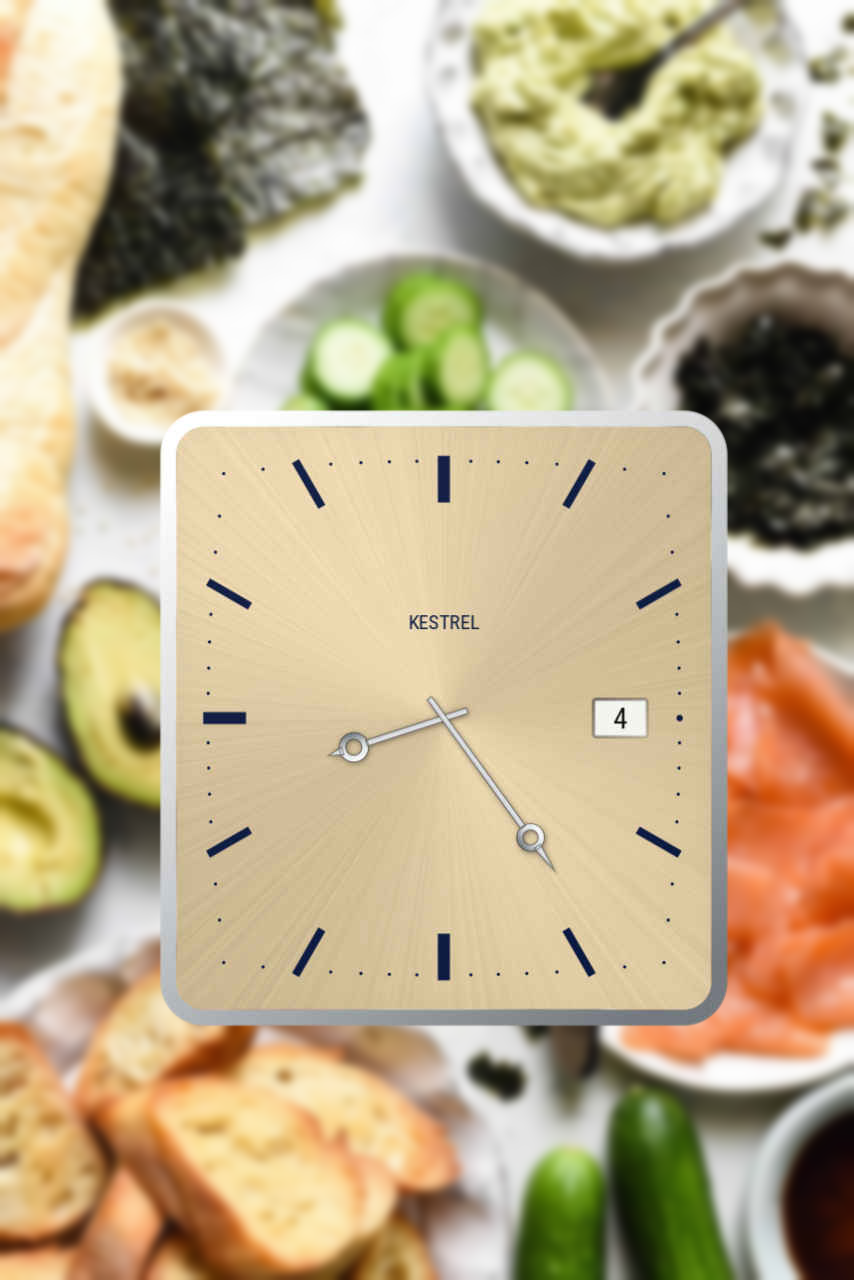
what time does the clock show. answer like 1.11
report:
8.24
